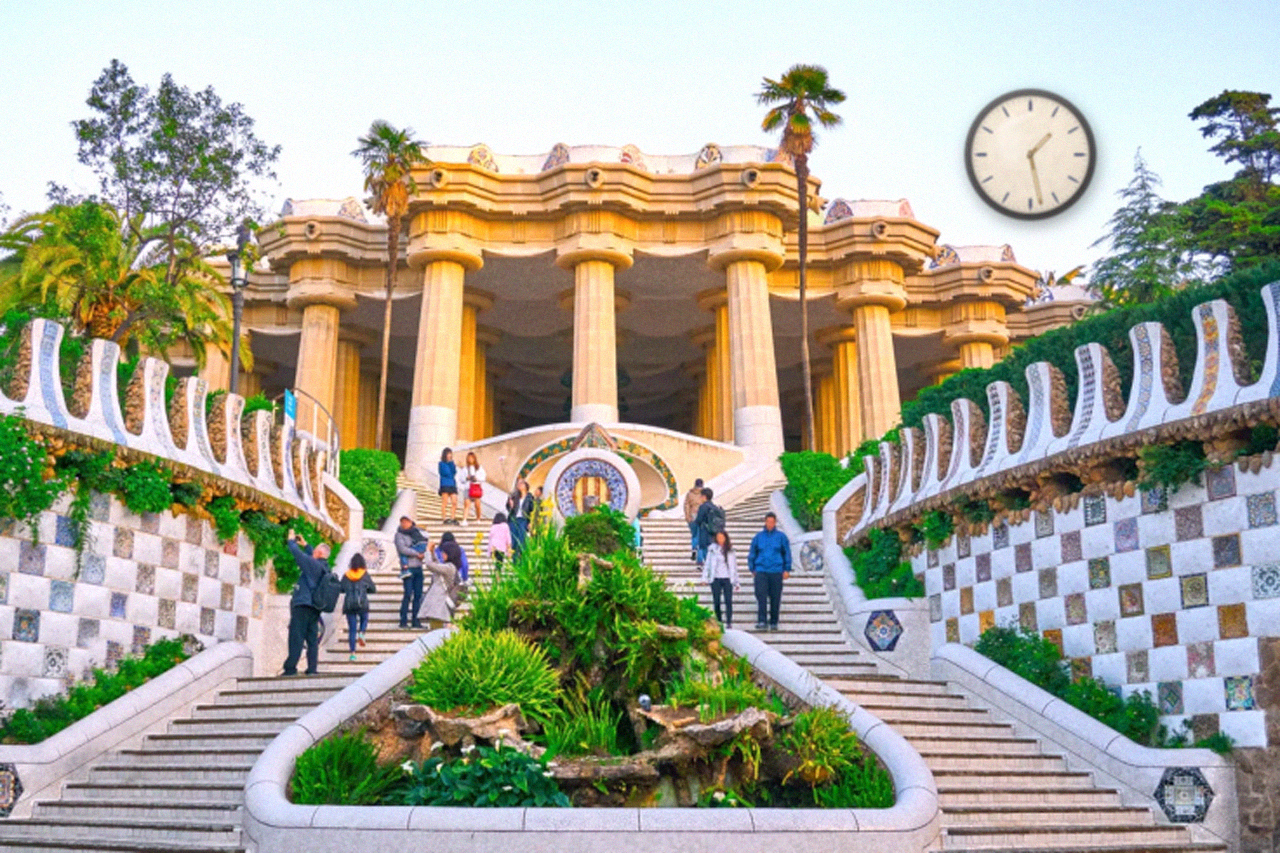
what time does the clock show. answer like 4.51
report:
1.28
